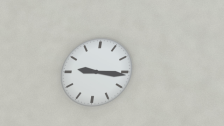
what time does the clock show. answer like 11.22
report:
9.16
